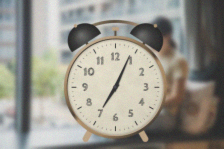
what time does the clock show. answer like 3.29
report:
7.04
